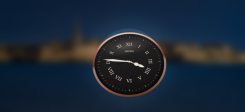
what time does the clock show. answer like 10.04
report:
3.46
